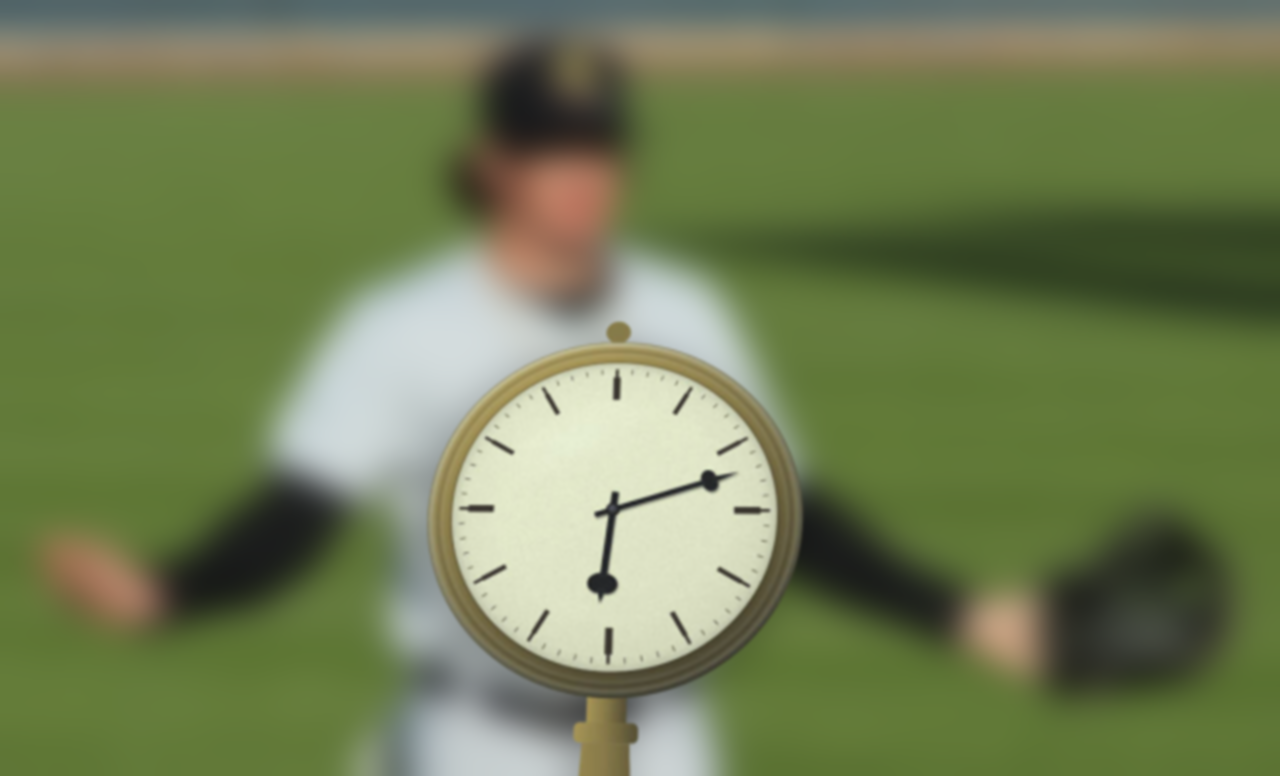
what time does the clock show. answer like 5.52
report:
6.12
